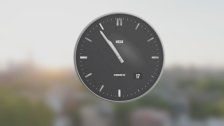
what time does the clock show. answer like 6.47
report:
10.54
